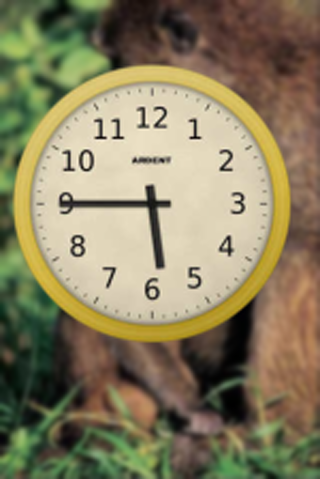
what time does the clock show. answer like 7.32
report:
5.45
